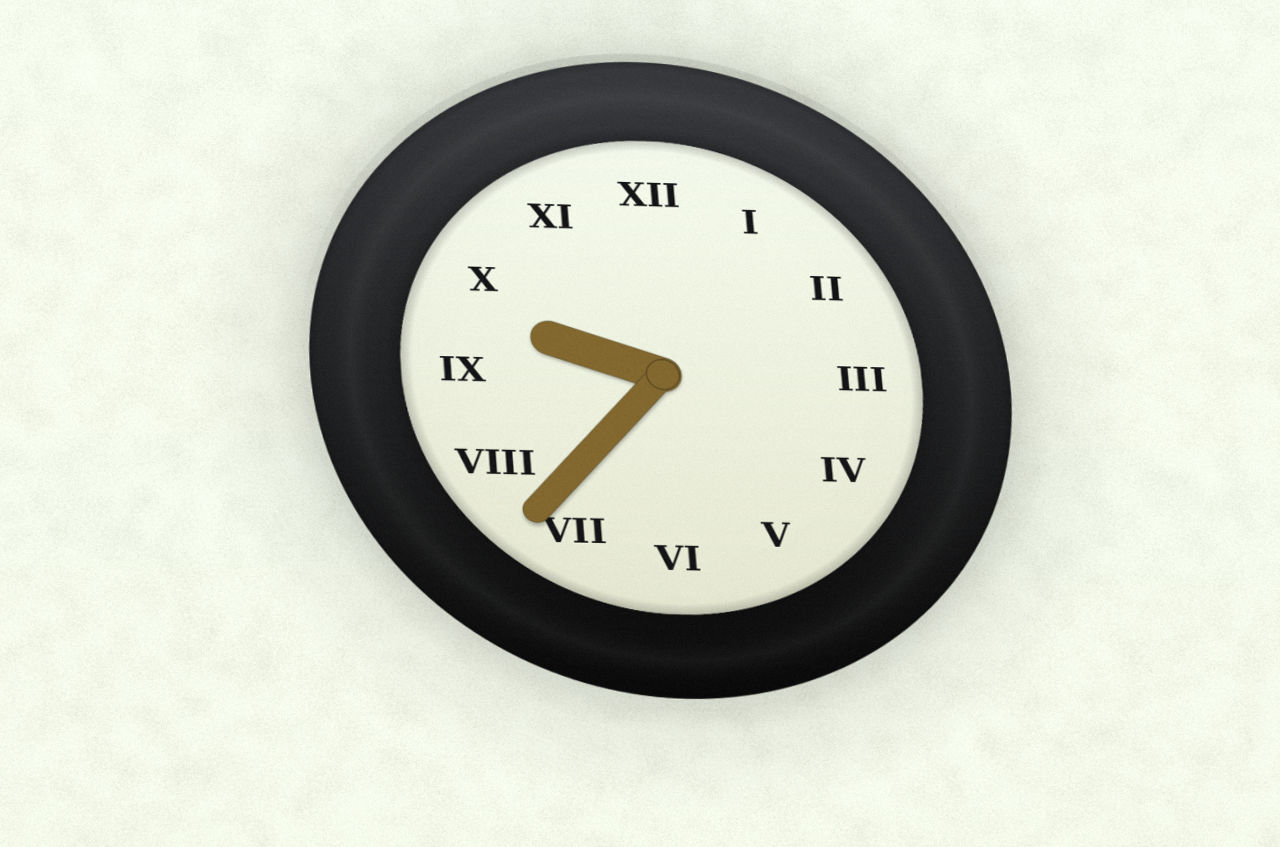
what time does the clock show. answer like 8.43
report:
9.37
